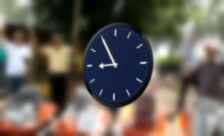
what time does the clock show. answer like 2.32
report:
8.55
